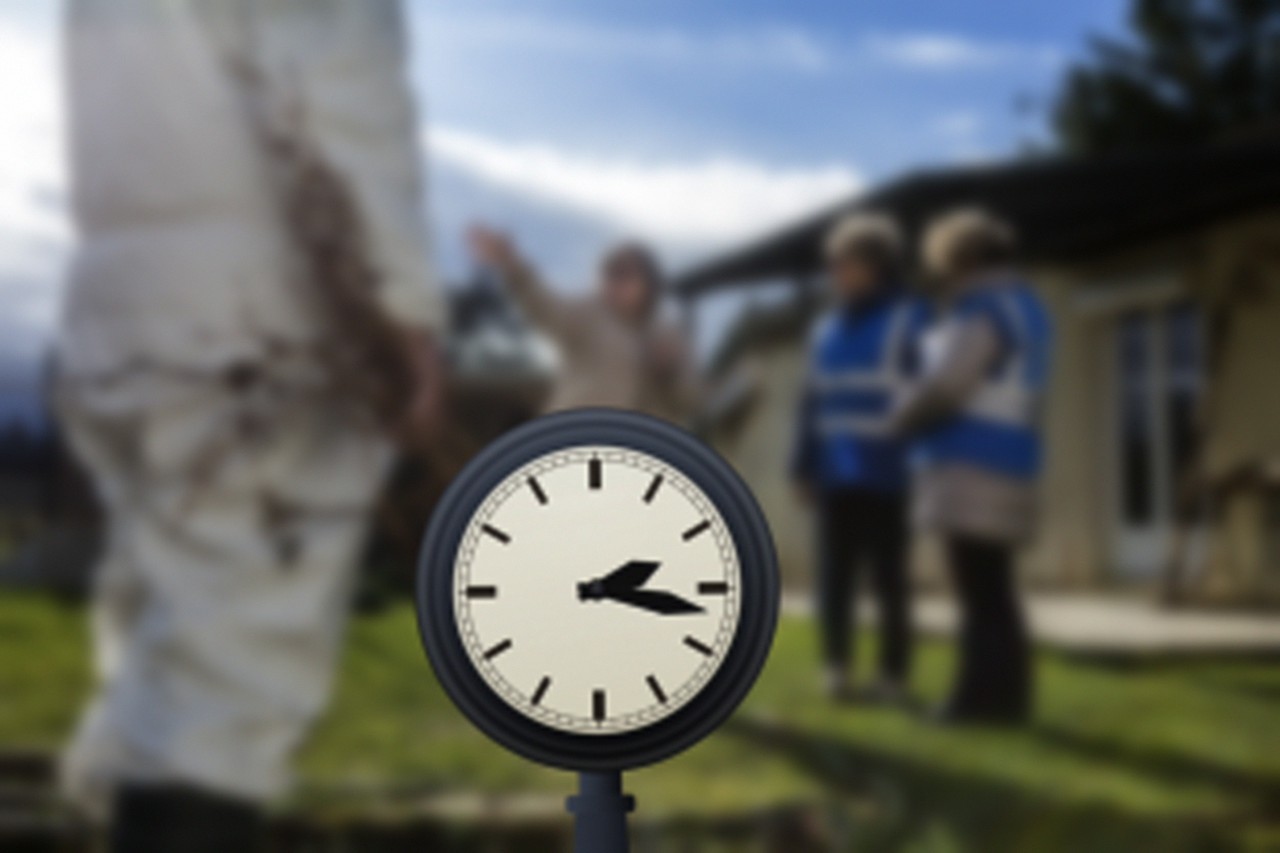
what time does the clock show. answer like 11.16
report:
2.17
